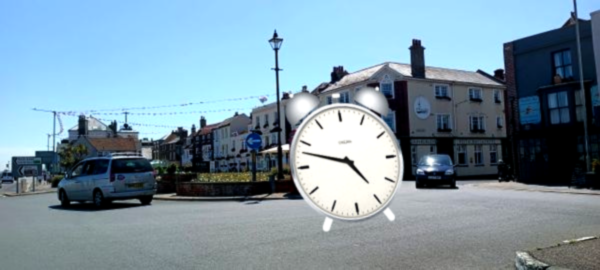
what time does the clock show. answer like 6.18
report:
4.48
